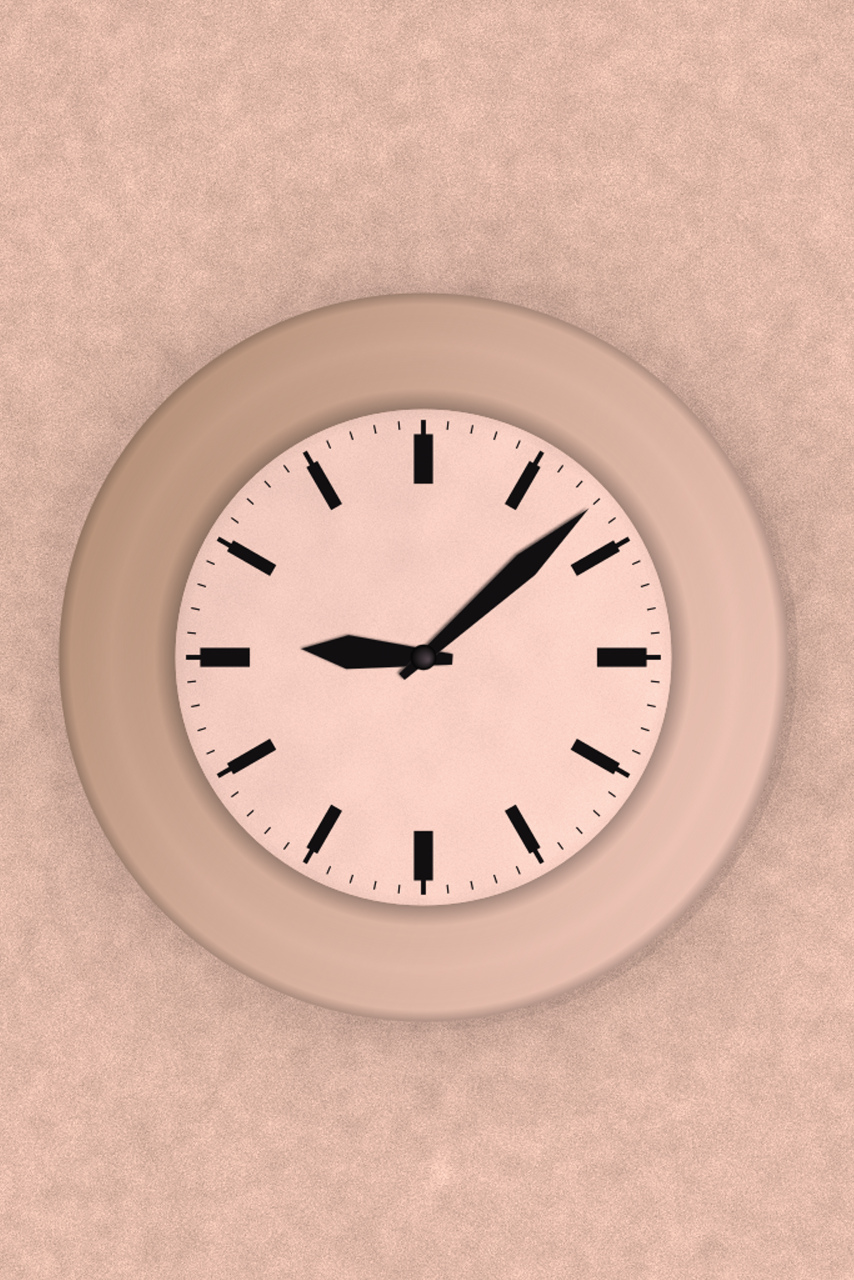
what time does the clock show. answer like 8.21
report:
9.08
